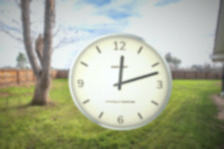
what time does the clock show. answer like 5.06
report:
12.12
